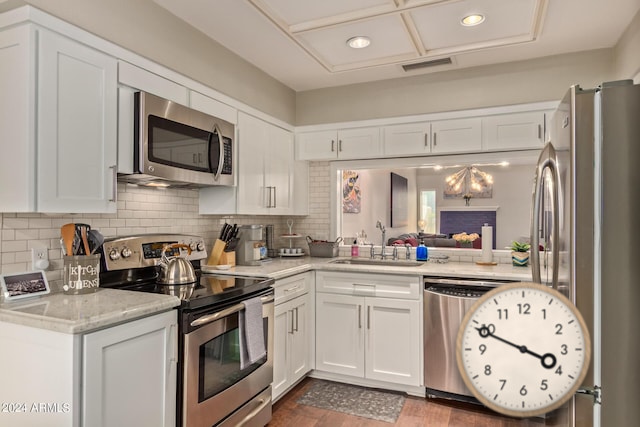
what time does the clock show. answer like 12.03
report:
3.49
